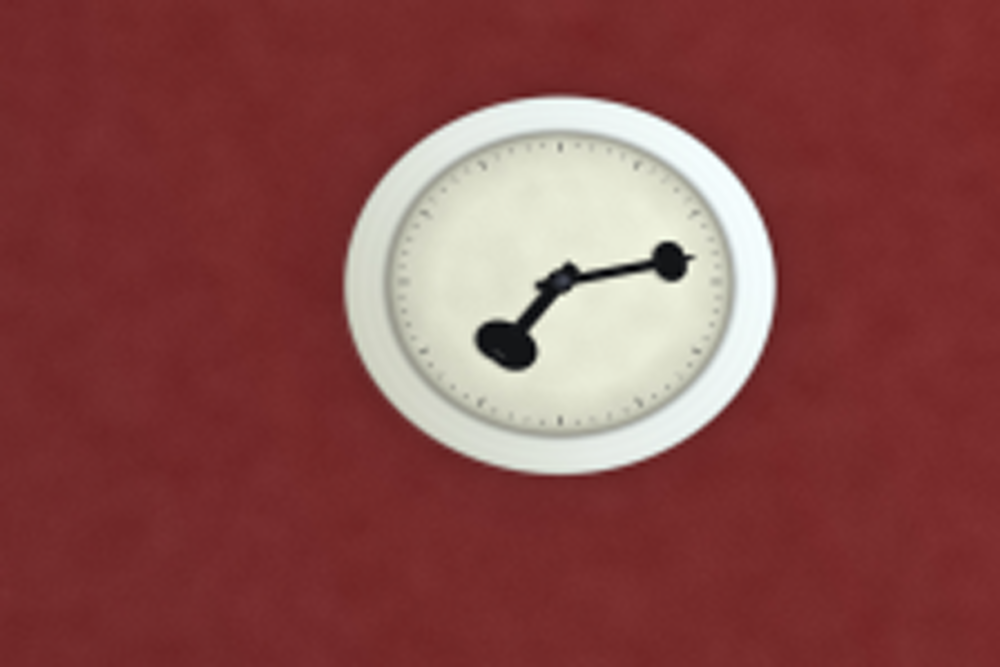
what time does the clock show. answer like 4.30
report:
7.13
